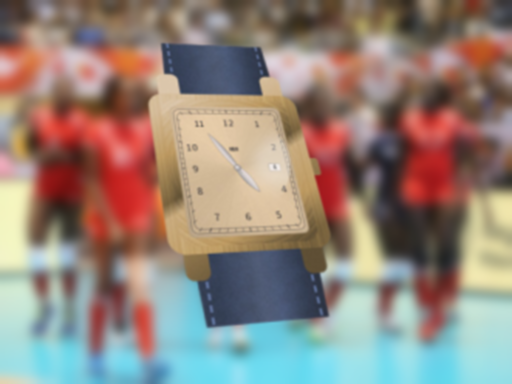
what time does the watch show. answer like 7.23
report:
4.55
